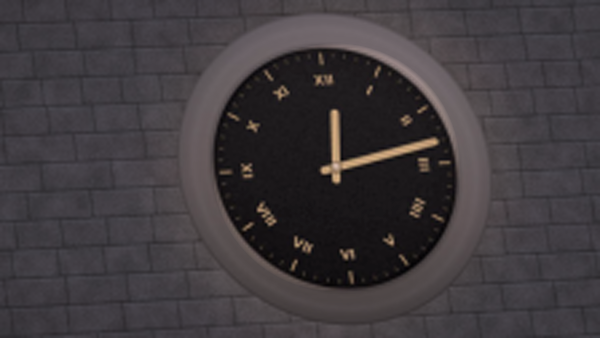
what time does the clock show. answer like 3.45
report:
12.13
